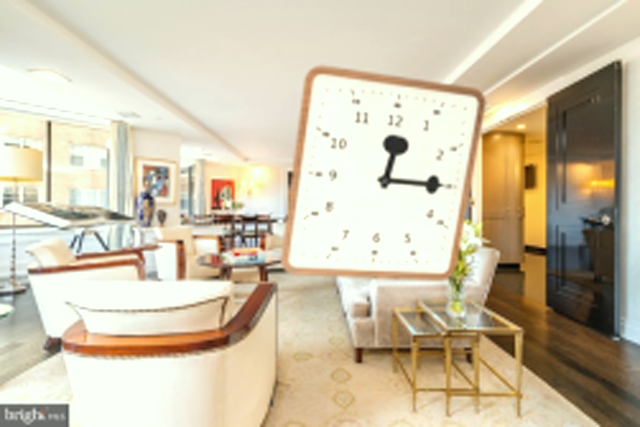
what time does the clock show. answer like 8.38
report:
12.15
